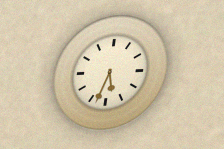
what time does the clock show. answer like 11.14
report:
5.33
